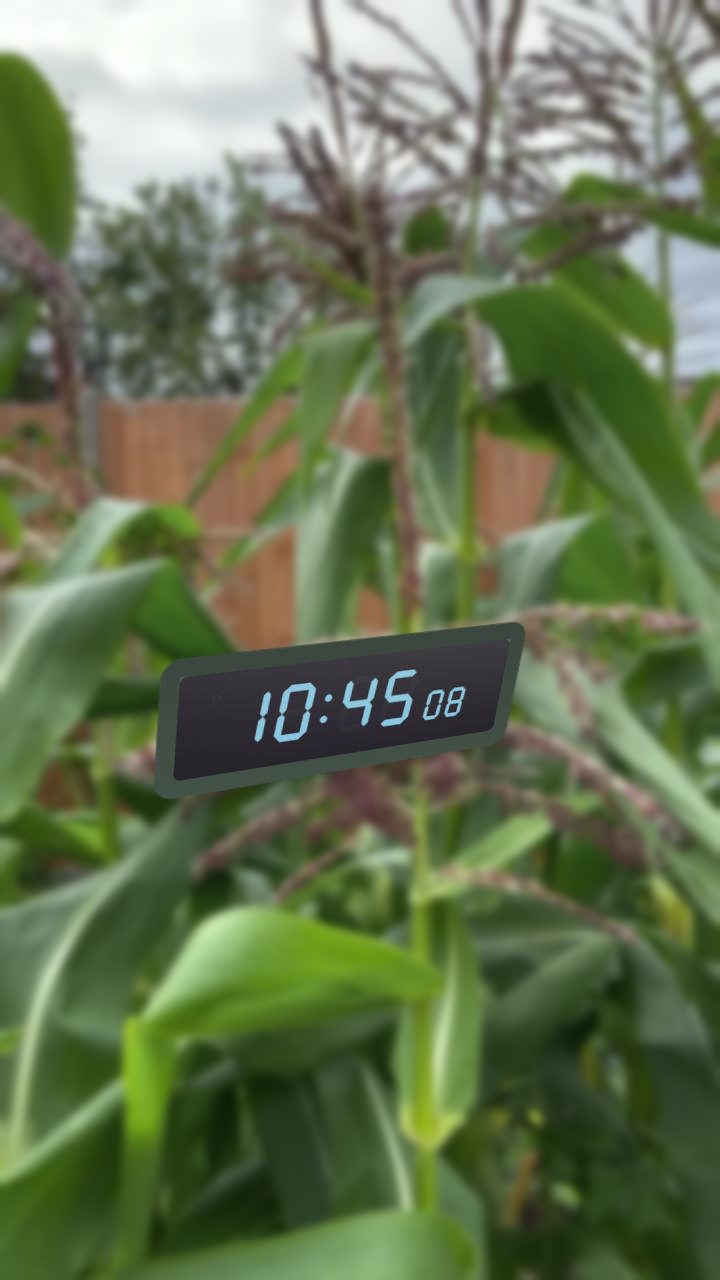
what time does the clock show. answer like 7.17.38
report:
10.45.08
